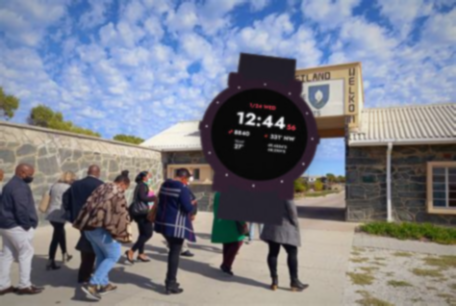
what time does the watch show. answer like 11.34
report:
12.44
